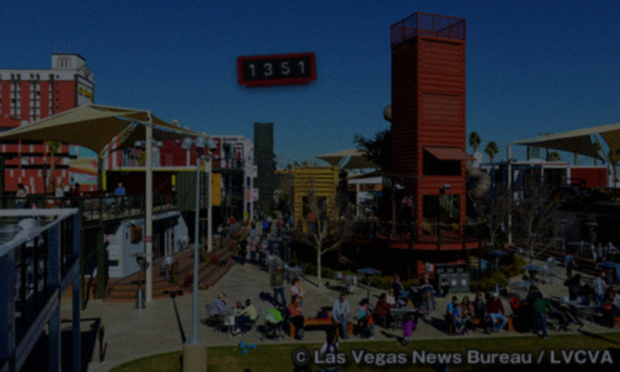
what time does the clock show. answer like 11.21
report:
13.51
